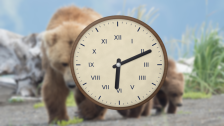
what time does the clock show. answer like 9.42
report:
6.11
